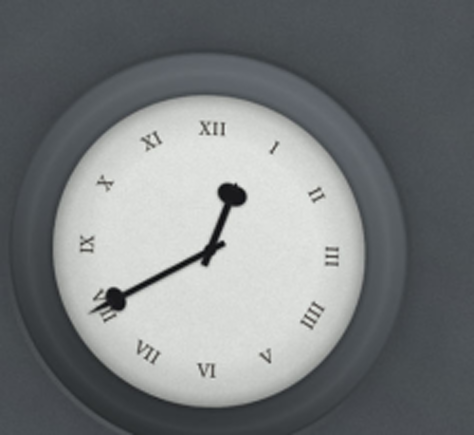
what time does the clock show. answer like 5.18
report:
12.40
